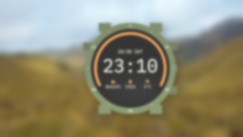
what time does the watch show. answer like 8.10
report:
23.10
